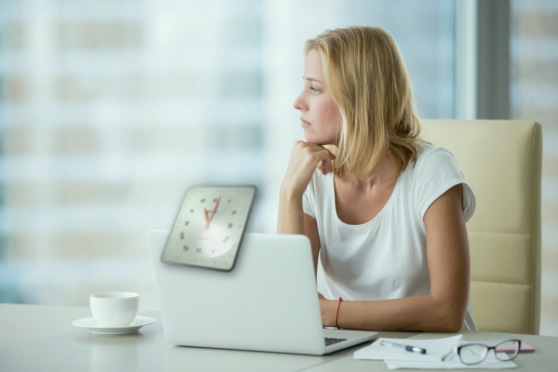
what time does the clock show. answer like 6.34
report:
11.01
